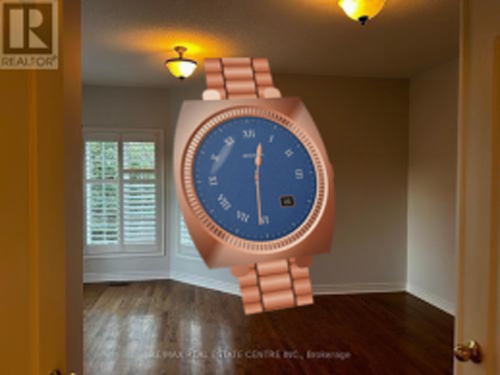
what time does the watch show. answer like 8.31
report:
12.31
